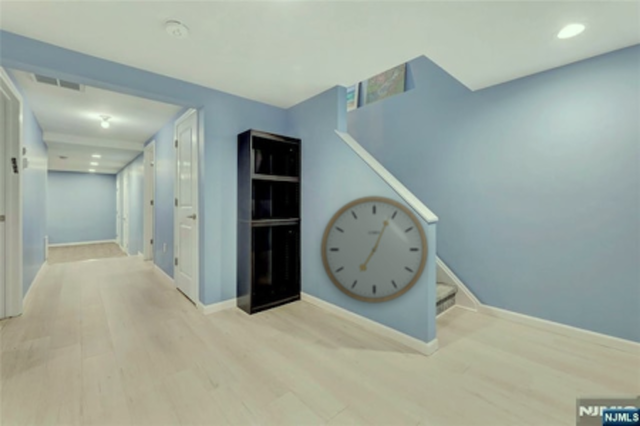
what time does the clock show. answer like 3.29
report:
7.04
